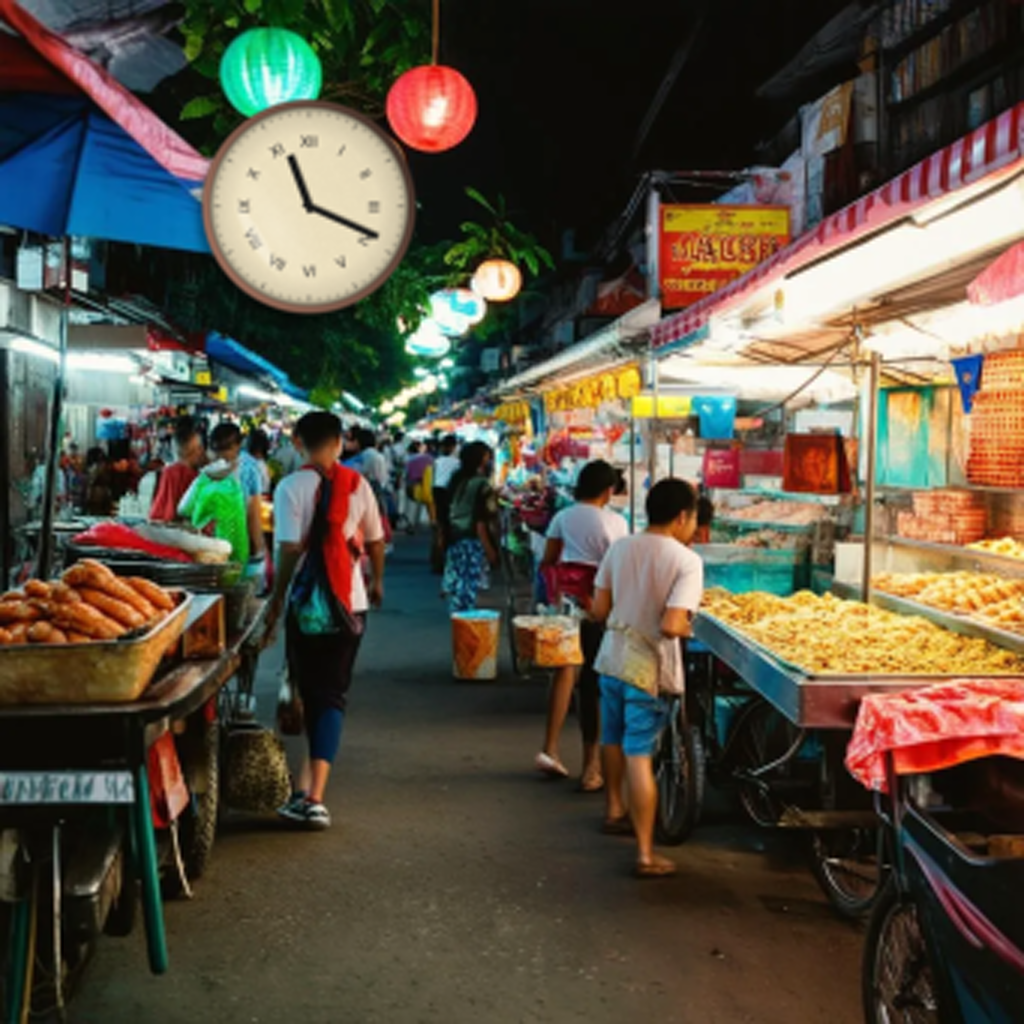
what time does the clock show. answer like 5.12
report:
11.19
